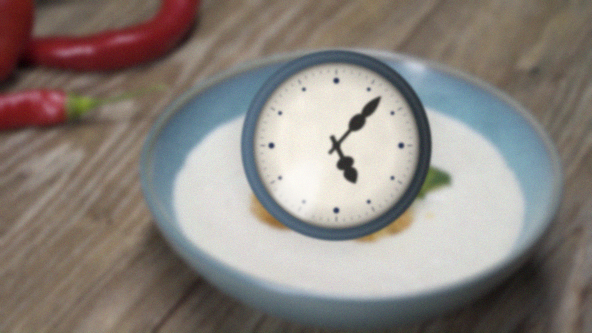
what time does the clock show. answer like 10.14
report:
5.07
